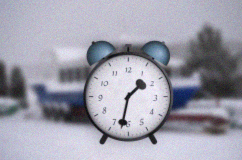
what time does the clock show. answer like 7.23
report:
1.32
